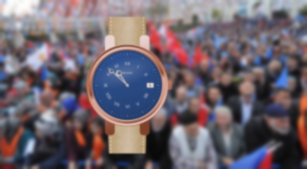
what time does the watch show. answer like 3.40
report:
10.52
